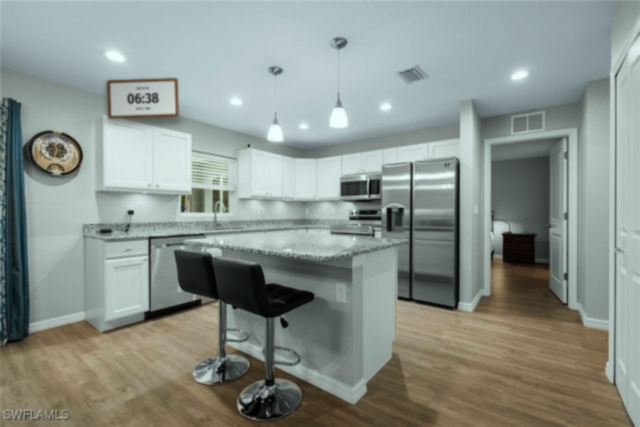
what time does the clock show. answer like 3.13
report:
6.38
